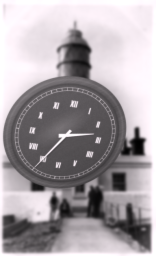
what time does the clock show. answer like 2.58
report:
2.35
